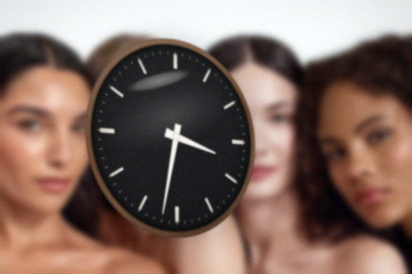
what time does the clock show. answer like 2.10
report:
3.32
